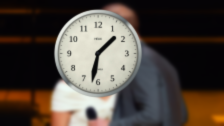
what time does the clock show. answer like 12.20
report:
1.32
